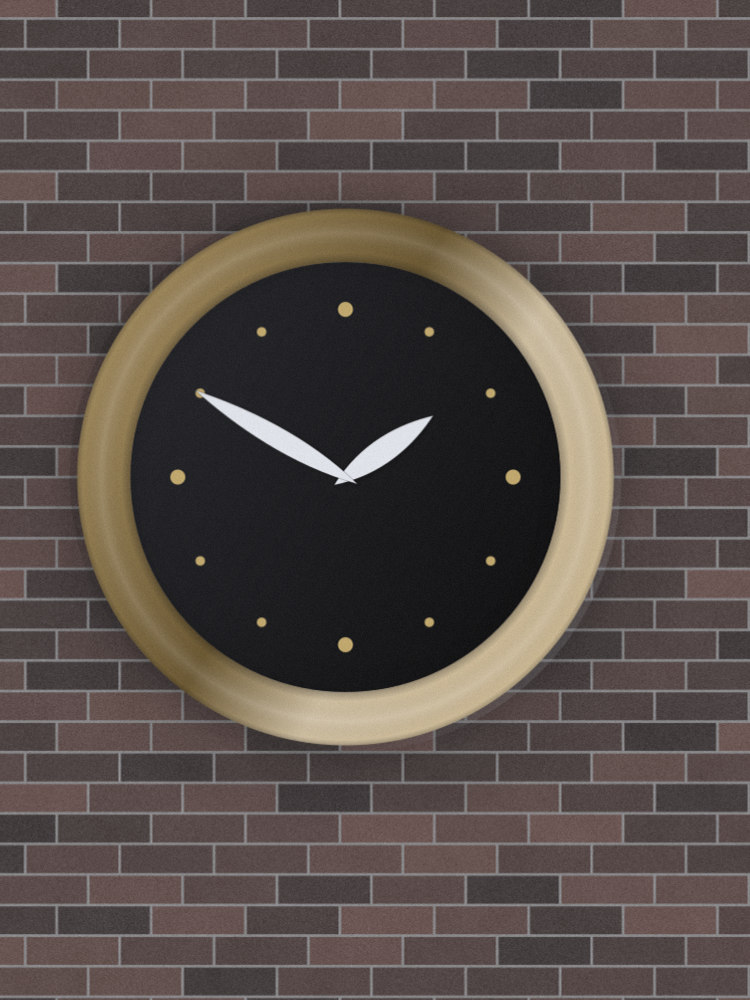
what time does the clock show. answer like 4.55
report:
1.50
